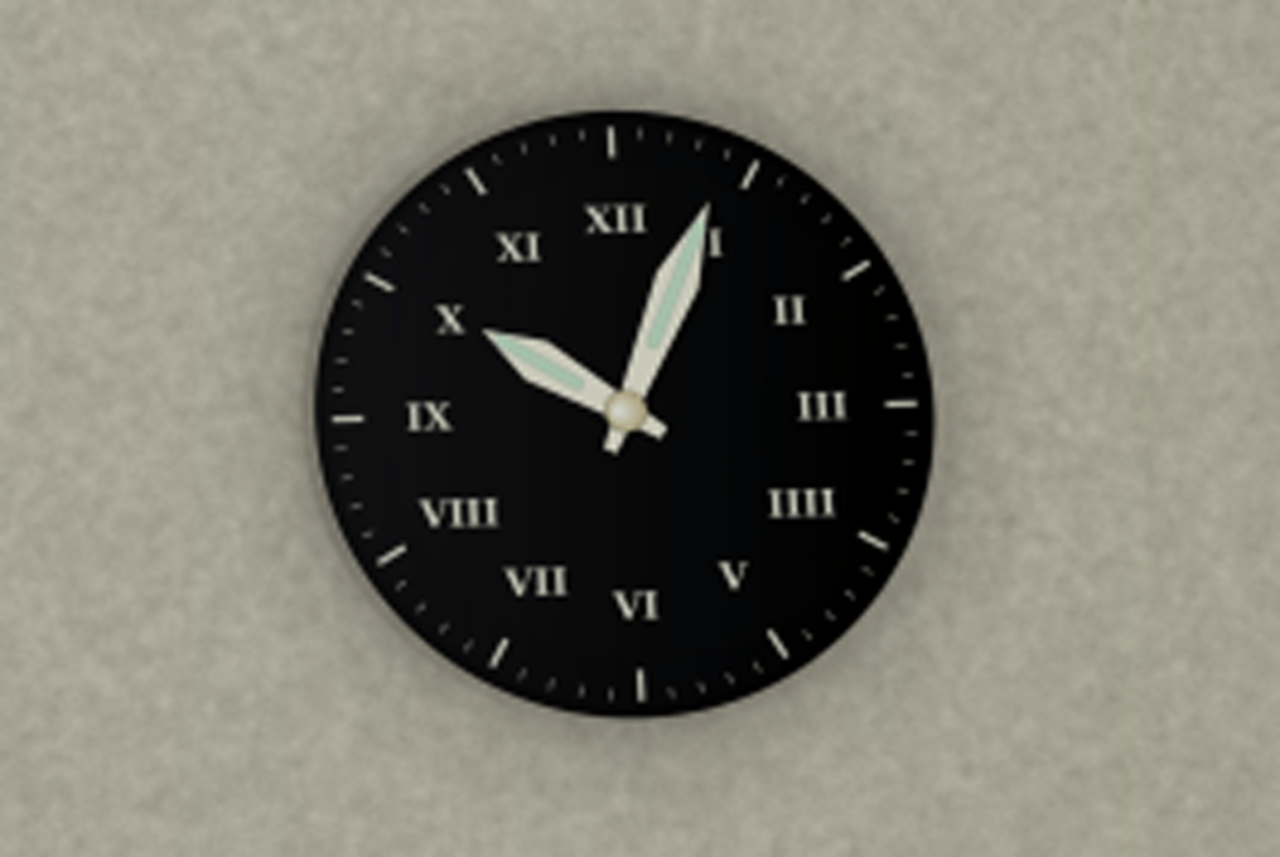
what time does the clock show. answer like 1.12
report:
10.04
